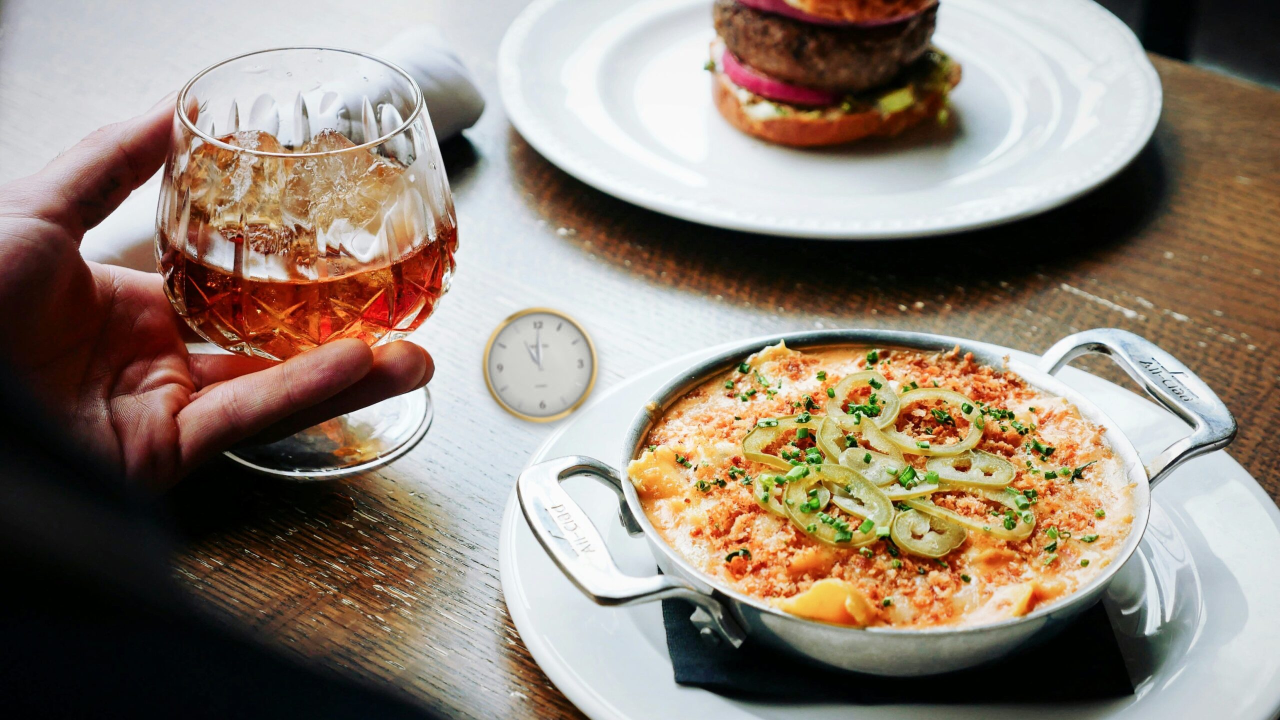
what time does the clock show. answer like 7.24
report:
11.00
